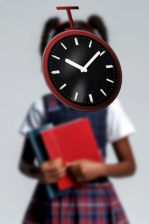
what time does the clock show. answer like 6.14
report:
10.09
